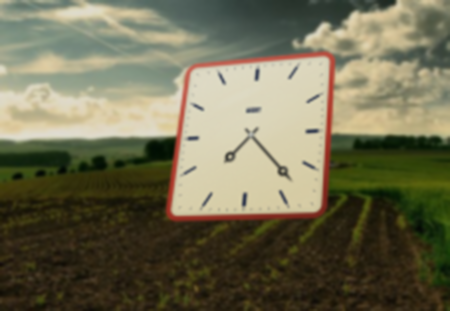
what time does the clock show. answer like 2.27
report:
7.23
